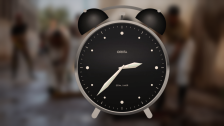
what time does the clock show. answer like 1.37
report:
2.37
